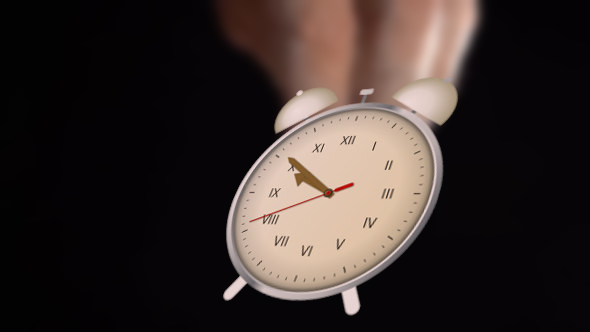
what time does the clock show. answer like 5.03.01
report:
9.50.41
